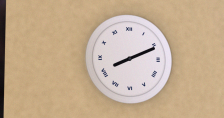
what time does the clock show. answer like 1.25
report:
8.11
